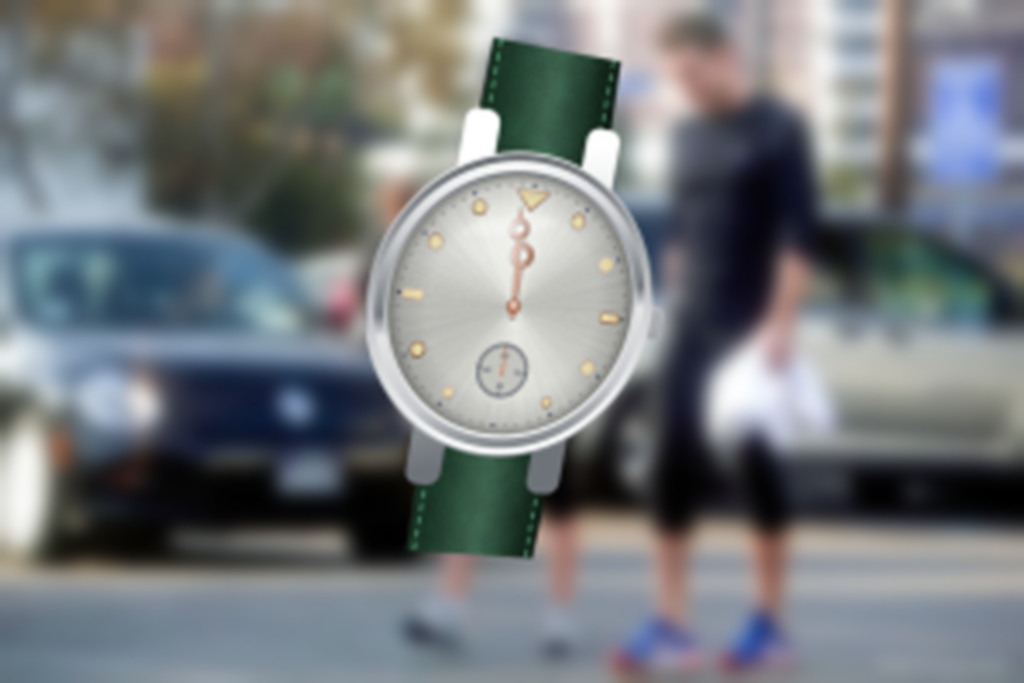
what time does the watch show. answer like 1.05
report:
11.59
